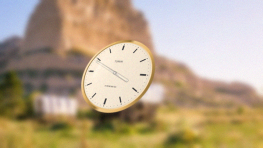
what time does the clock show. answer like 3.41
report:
3.49
